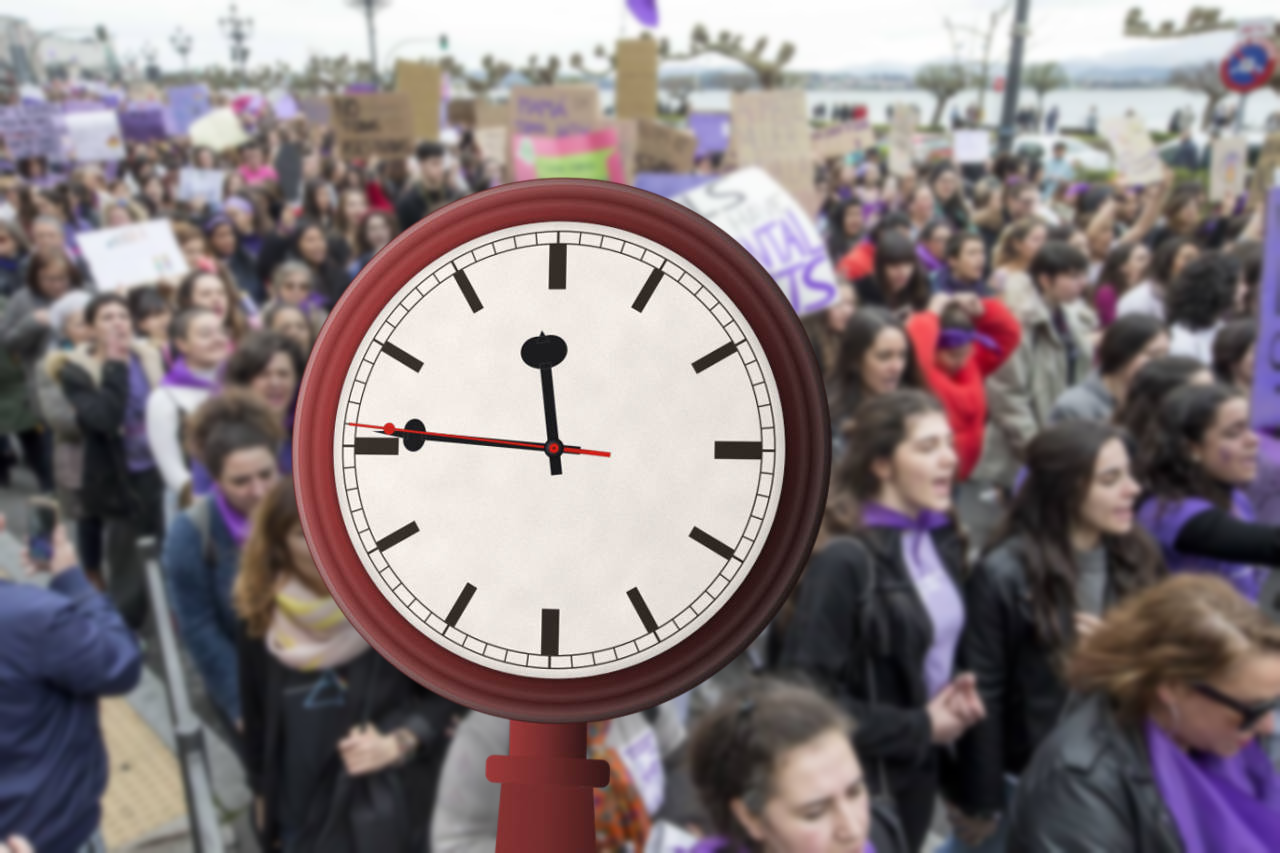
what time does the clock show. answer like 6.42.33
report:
11.45.46
